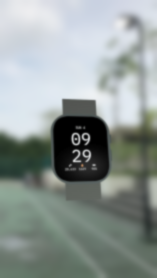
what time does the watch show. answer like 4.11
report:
9.29
